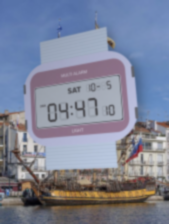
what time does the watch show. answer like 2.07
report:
4.47
